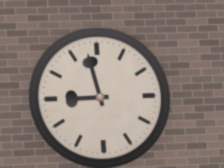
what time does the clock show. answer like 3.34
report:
8.58
